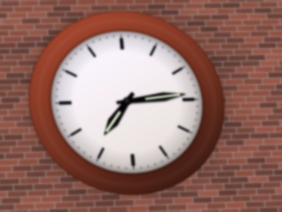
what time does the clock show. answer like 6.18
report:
7.14
